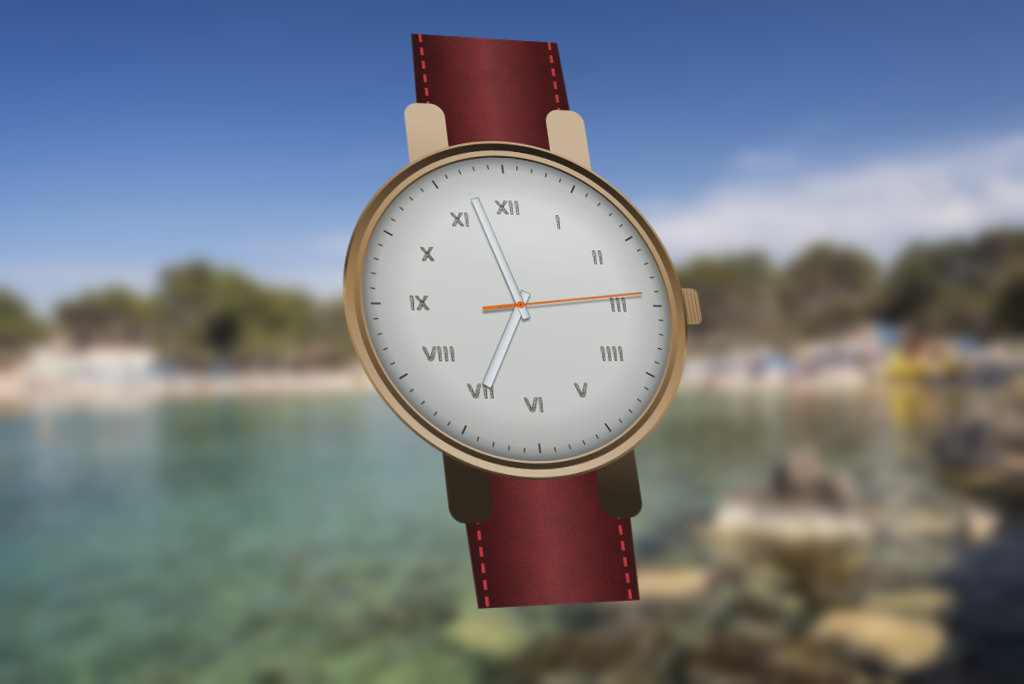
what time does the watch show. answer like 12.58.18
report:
6.57.14
